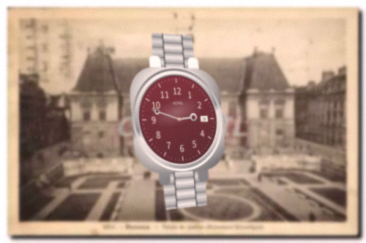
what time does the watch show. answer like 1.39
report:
2.48
